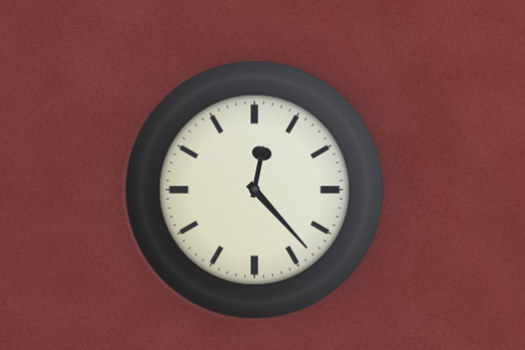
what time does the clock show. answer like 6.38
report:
12.23
